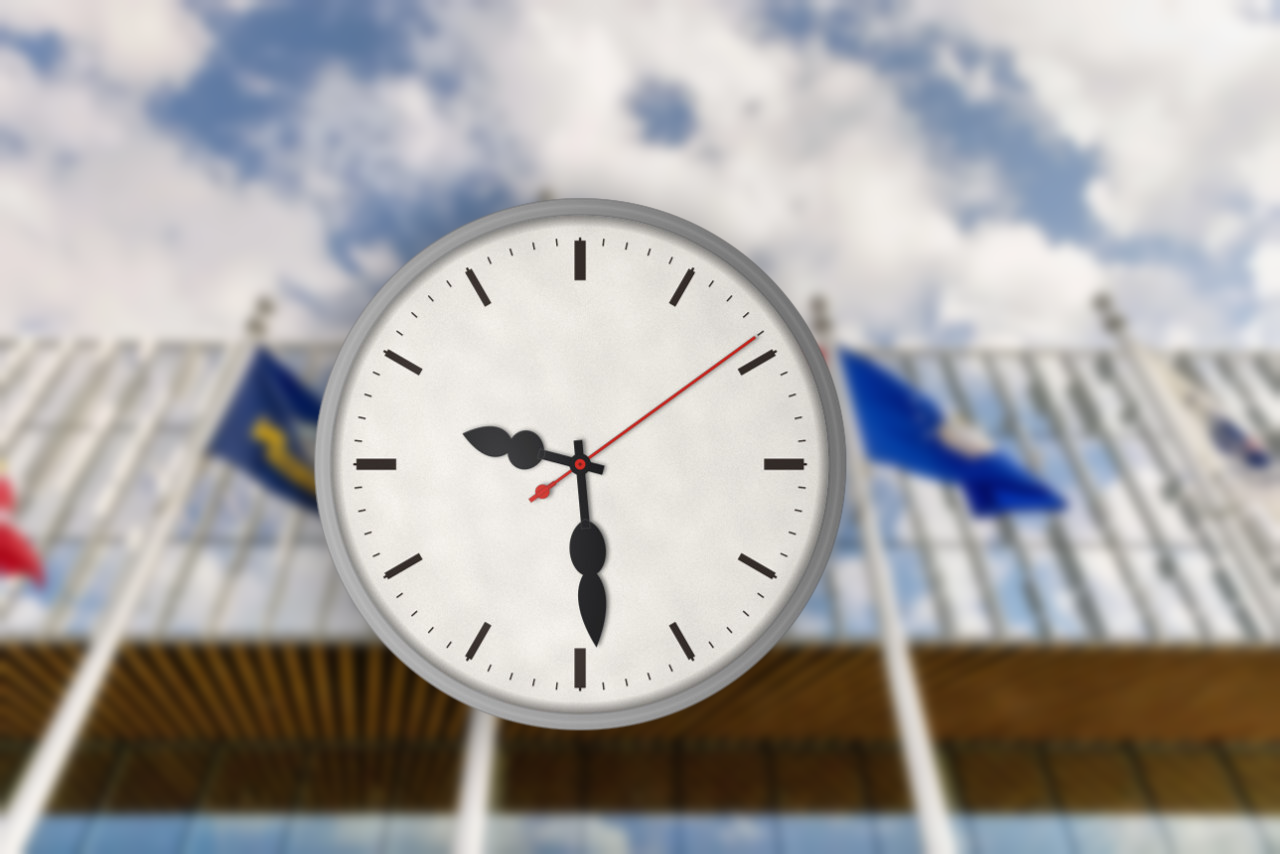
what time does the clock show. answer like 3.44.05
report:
9.29.09
